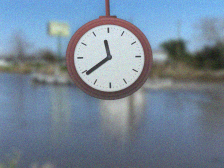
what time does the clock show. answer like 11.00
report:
11.39
